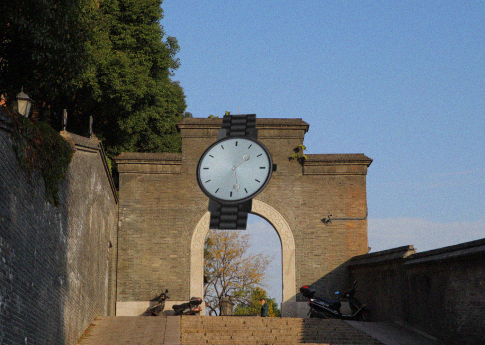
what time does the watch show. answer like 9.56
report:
1.28
